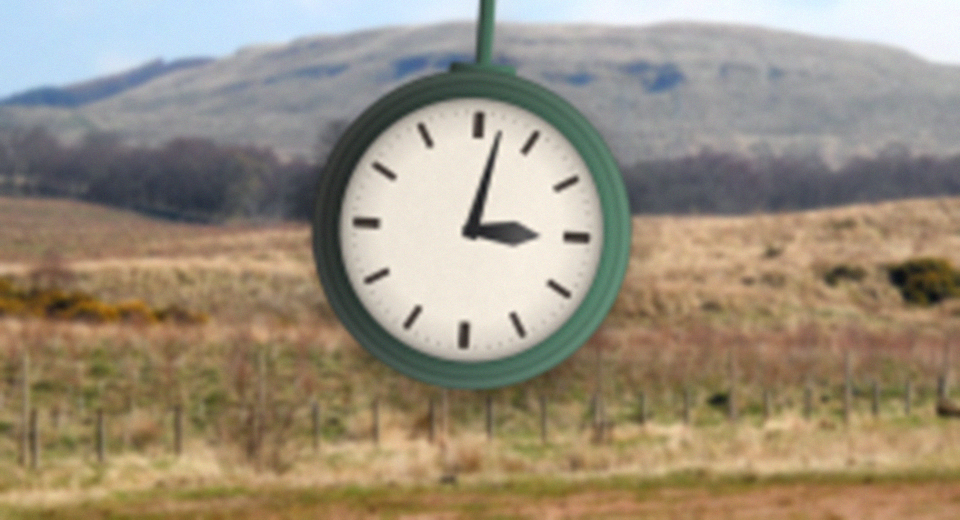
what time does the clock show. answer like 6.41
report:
3.02
